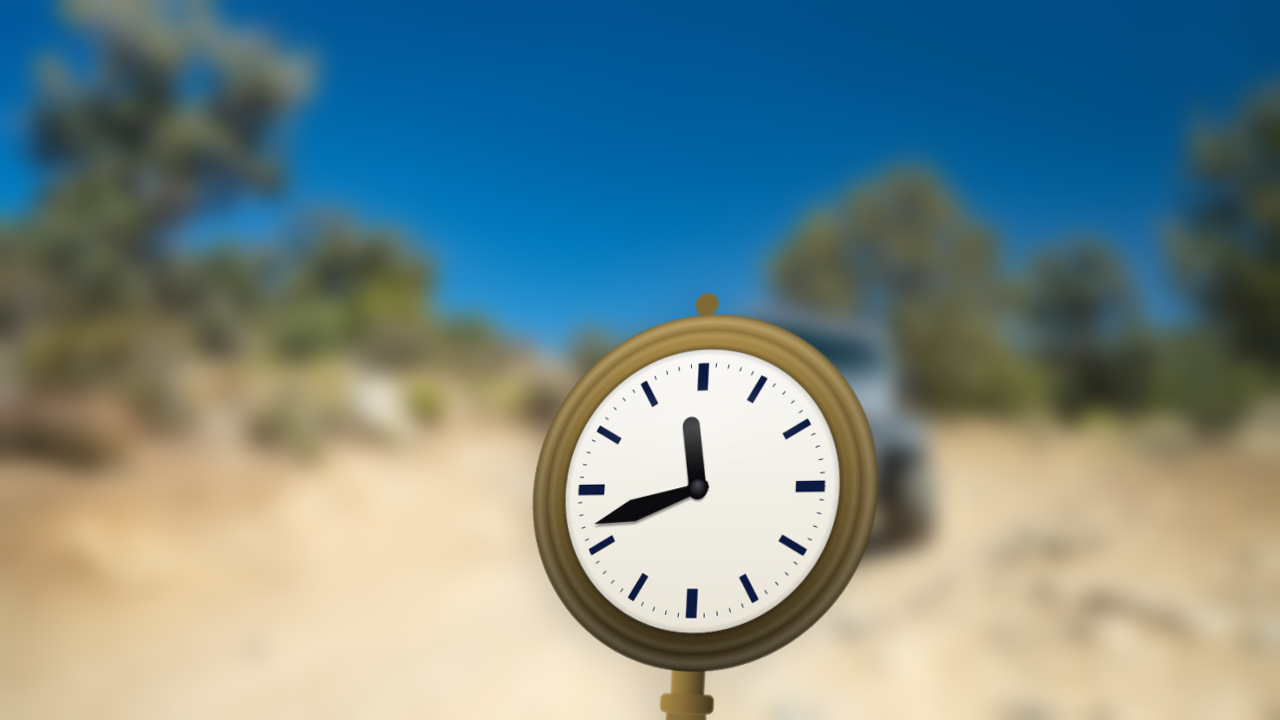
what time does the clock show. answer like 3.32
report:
11.42
